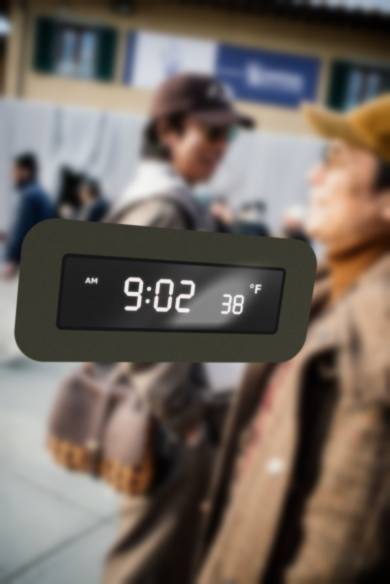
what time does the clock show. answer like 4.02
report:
9.02
